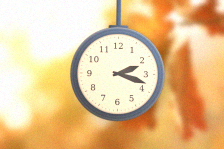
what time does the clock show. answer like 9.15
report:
2.18
